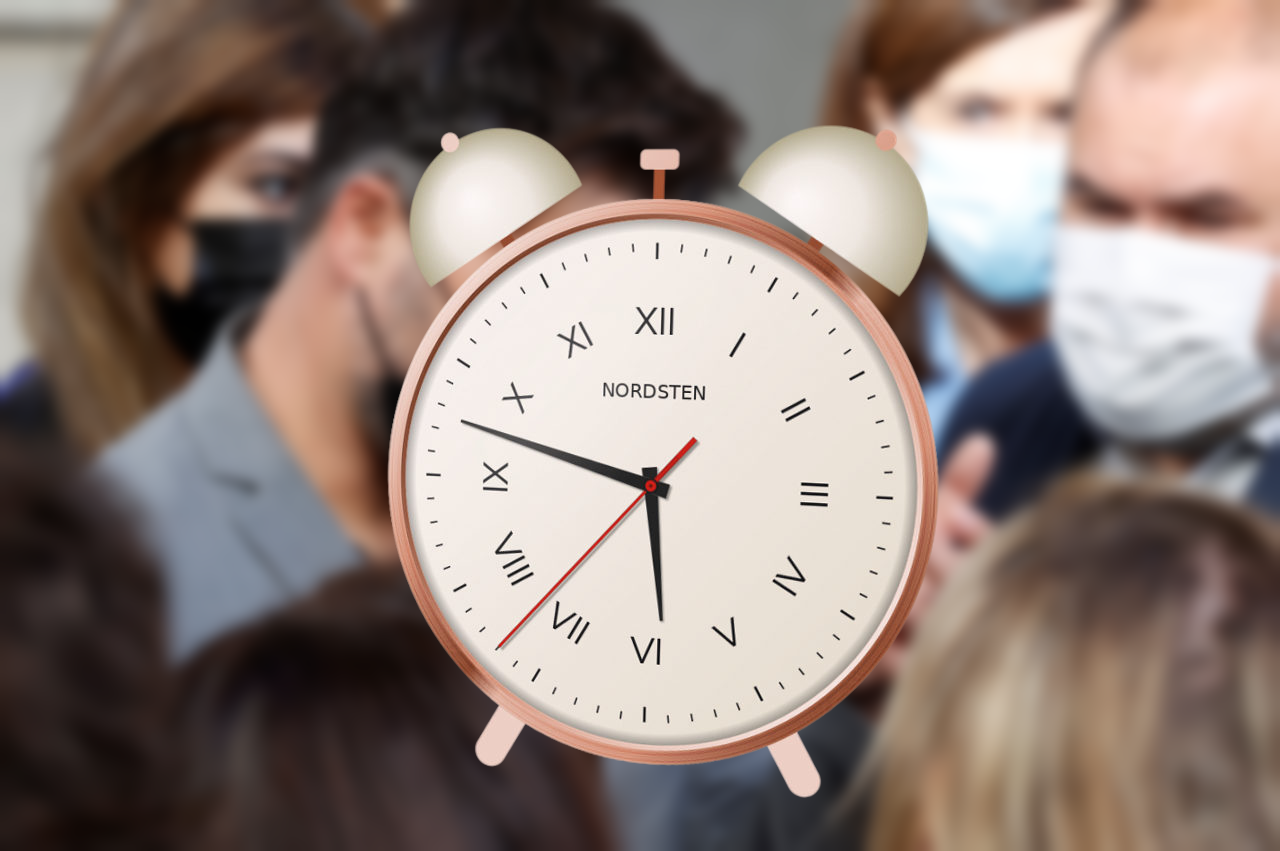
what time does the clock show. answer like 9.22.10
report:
5.47.37
